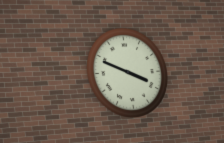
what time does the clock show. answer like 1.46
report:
3.49
